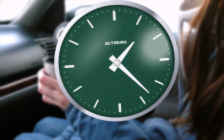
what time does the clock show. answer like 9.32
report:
1.23
